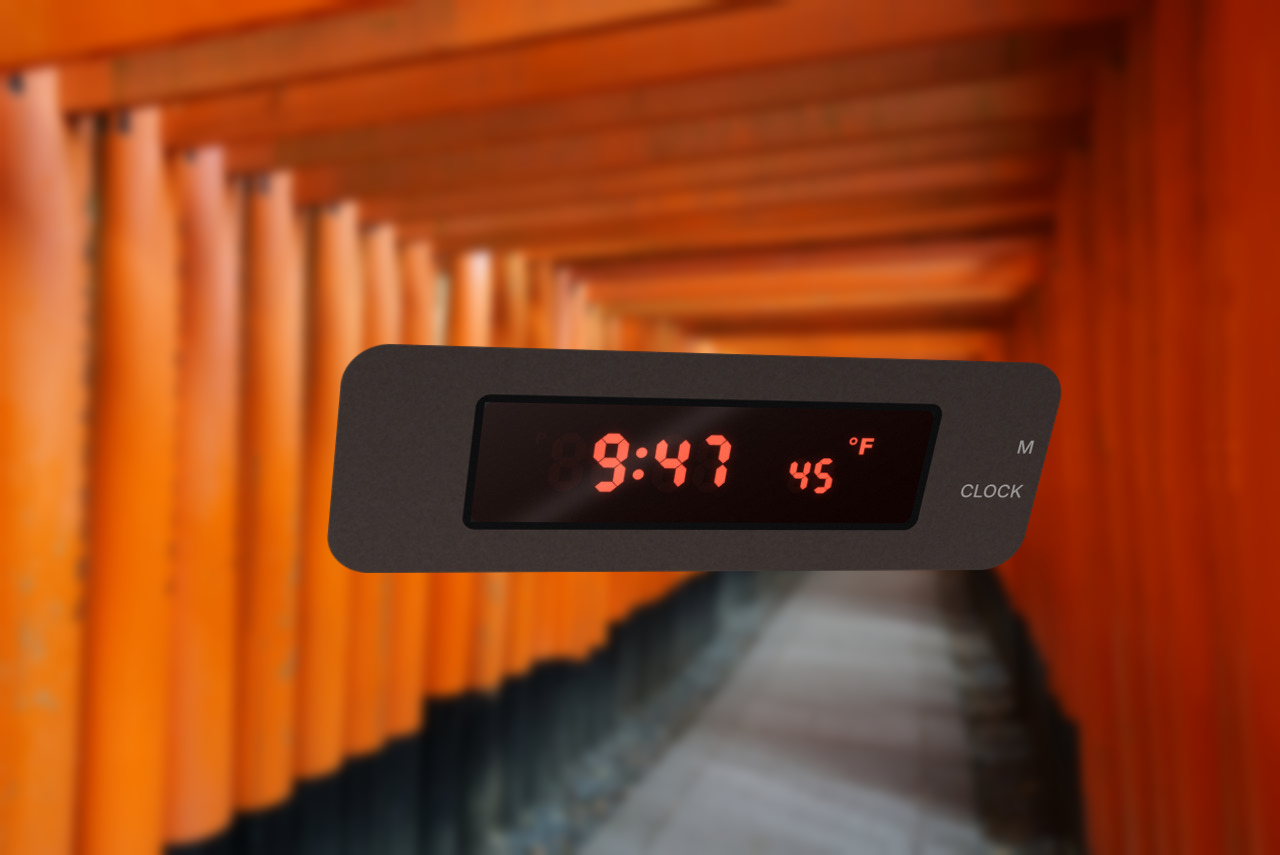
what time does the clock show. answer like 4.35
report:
9.47
